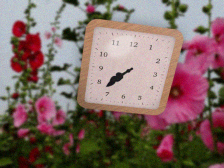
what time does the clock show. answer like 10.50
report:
7.37
